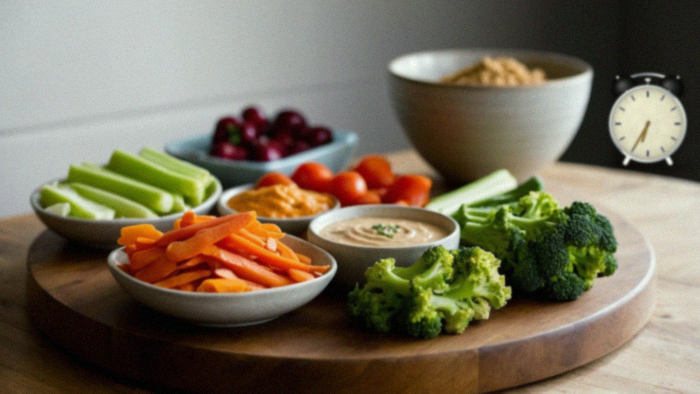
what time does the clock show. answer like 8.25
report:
6.35
